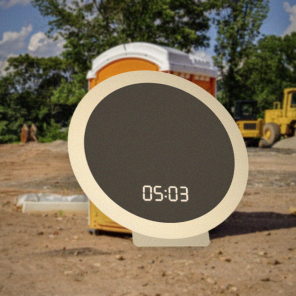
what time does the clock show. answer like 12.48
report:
5.03
